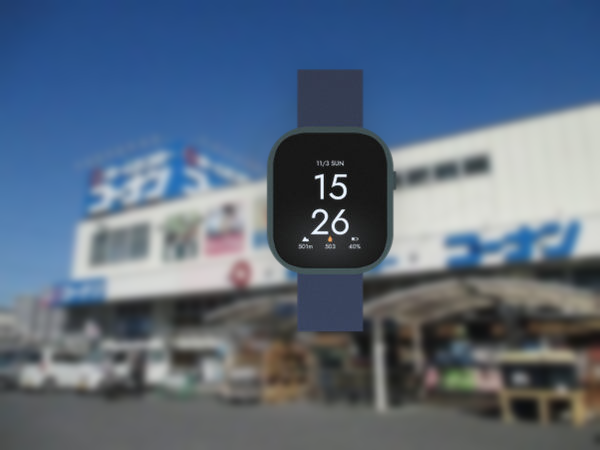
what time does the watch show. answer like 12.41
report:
15.26
